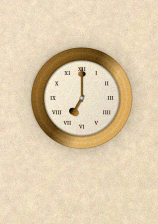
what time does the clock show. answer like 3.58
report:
7.00
